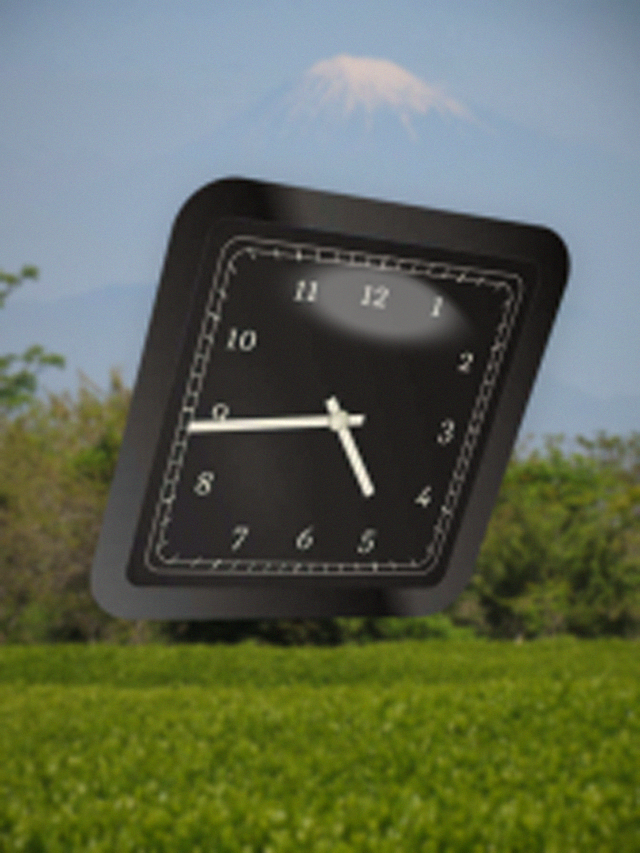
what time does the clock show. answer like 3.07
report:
4.44
